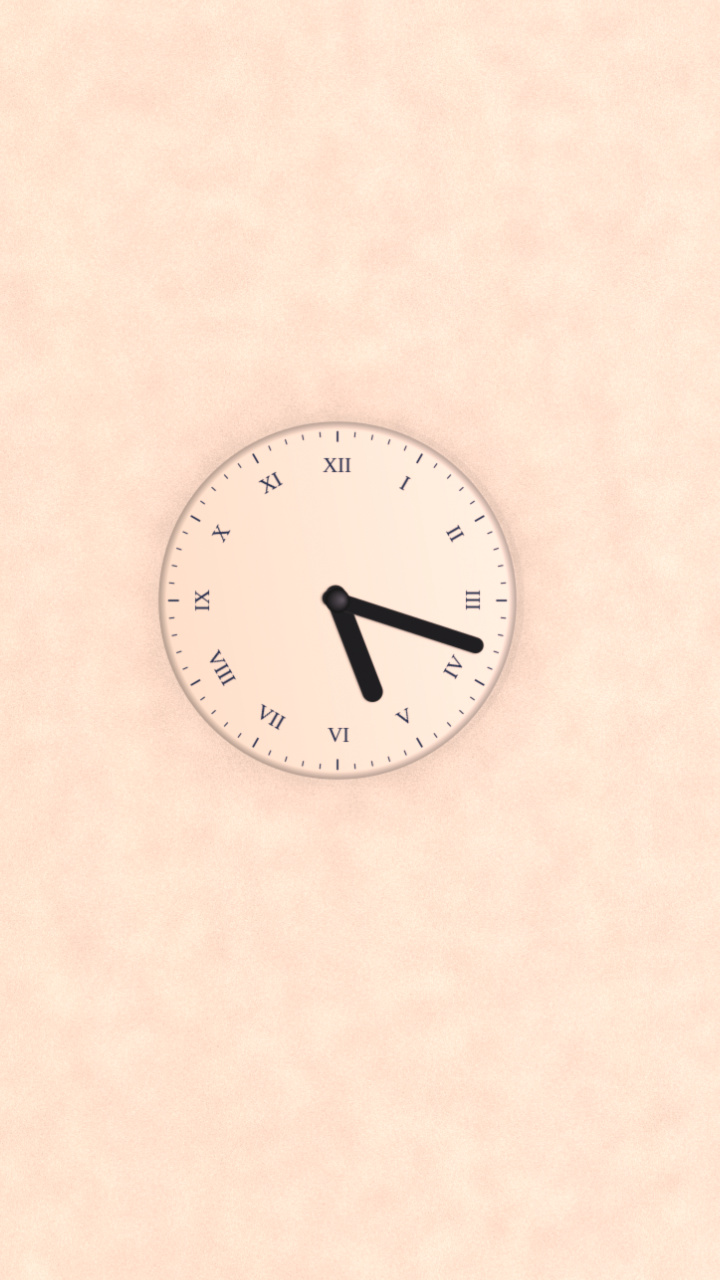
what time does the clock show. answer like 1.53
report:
5.18
